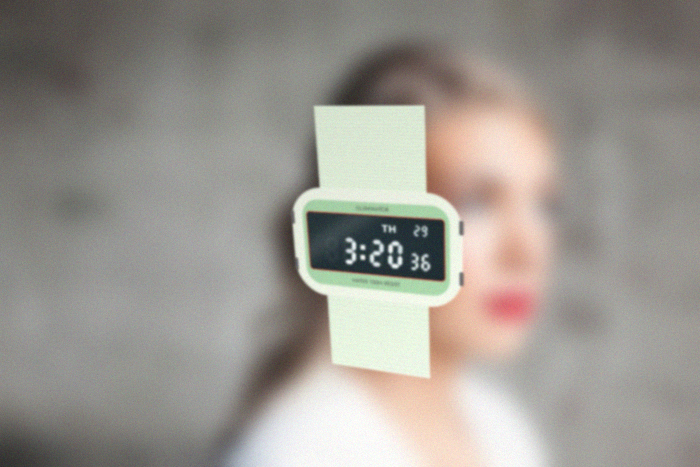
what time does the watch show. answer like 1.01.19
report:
3.20.36
